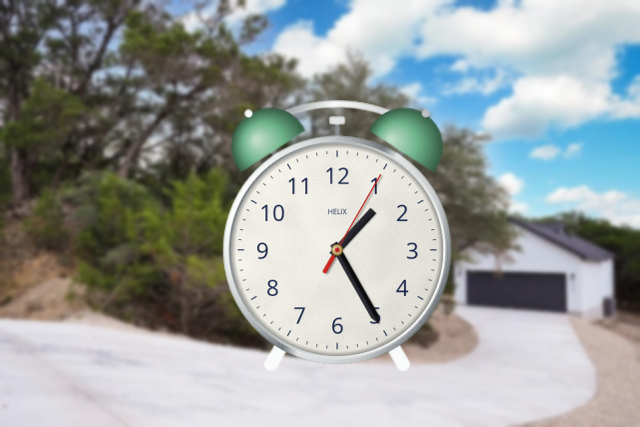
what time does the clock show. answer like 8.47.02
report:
1.25.05
